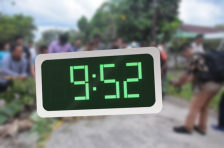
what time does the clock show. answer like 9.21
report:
9.52
